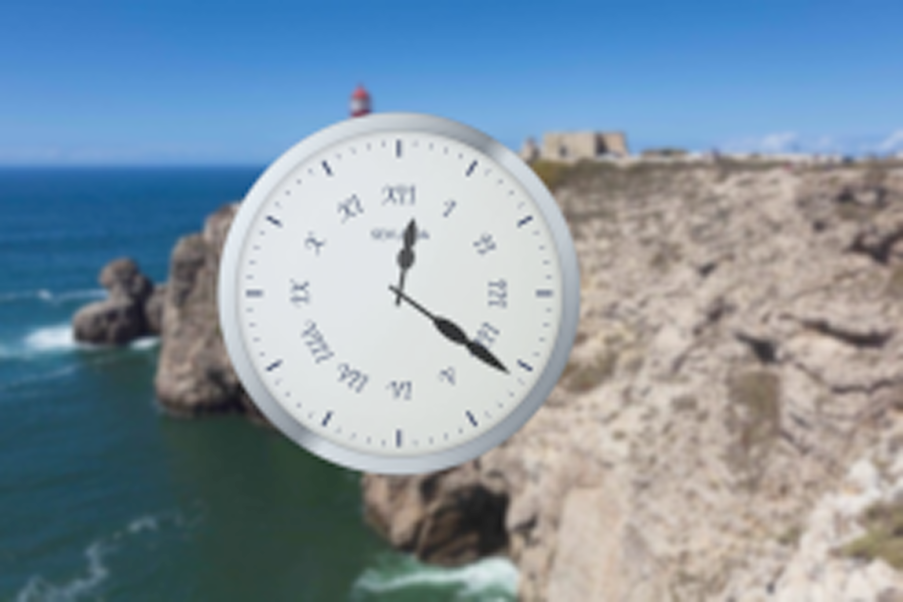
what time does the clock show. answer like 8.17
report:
12.21
